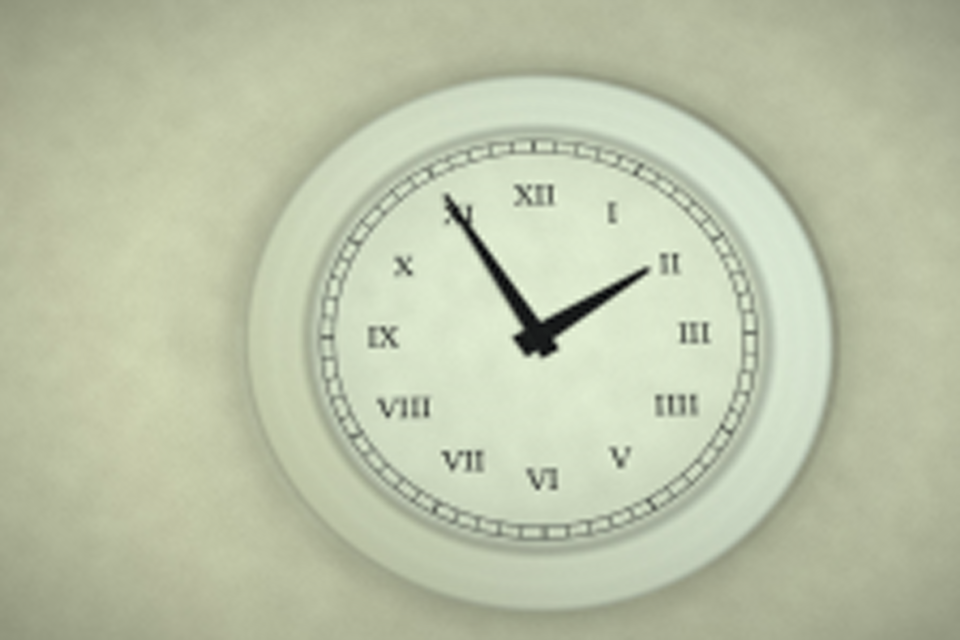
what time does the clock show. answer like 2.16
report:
1.55
